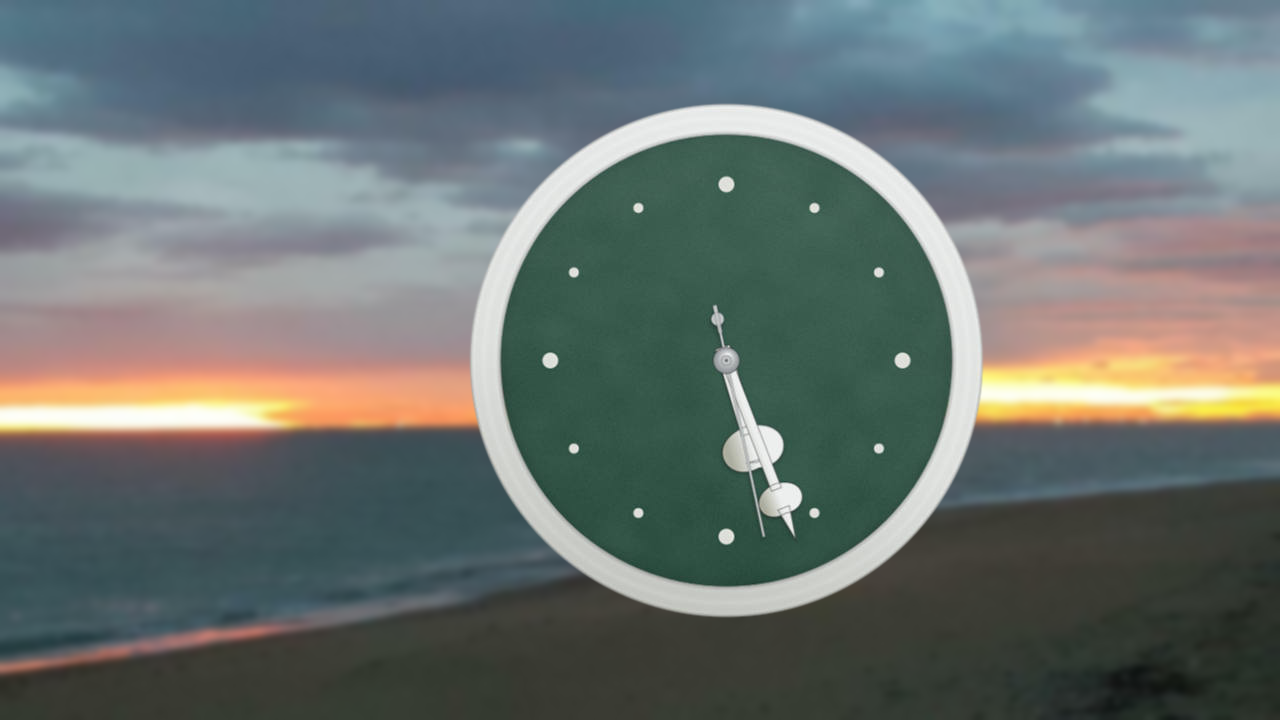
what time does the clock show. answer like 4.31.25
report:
5.26.28
